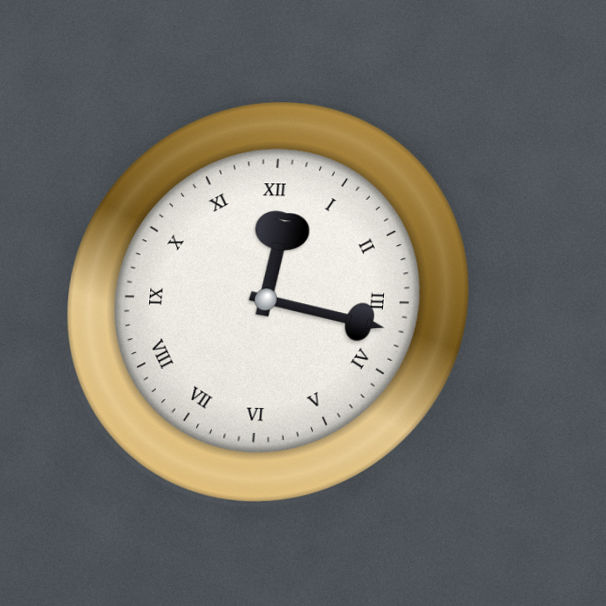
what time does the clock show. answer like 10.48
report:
12.17
